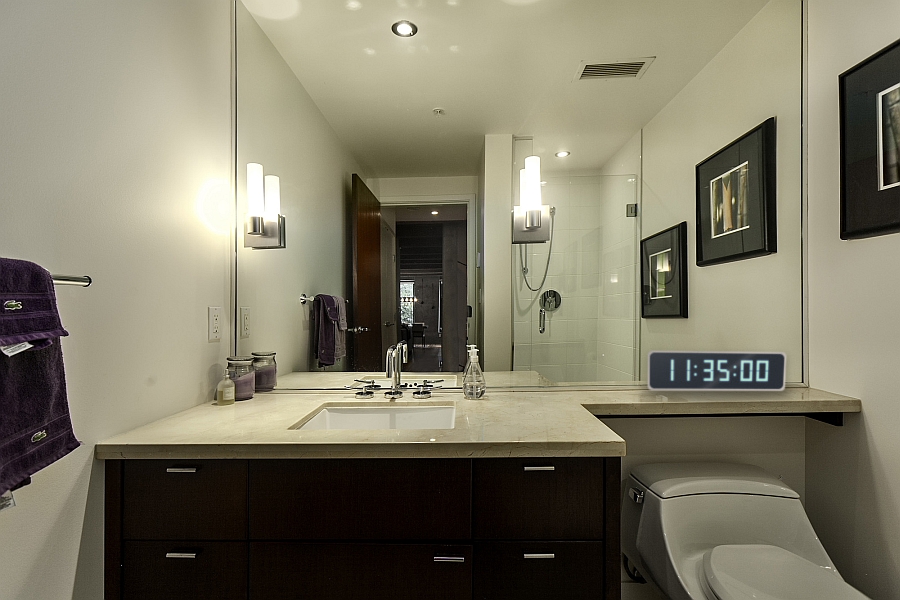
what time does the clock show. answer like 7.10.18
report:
11.35.00
